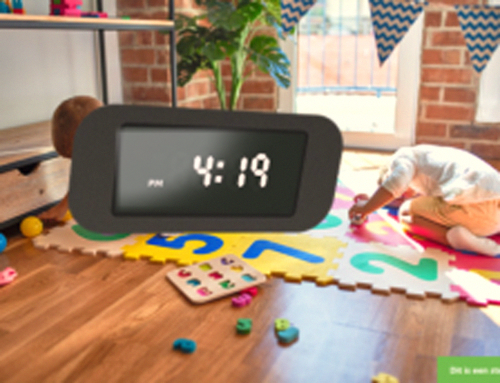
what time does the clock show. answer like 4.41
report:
4.19
